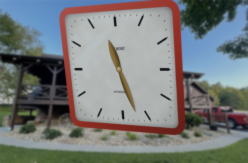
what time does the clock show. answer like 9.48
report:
11.27
